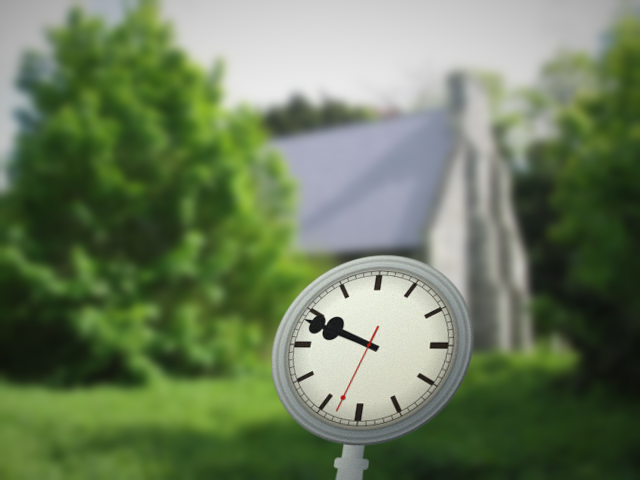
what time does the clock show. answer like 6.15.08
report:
9.48.33
